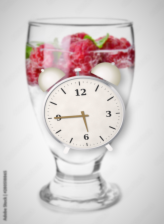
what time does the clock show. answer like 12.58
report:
5.45
